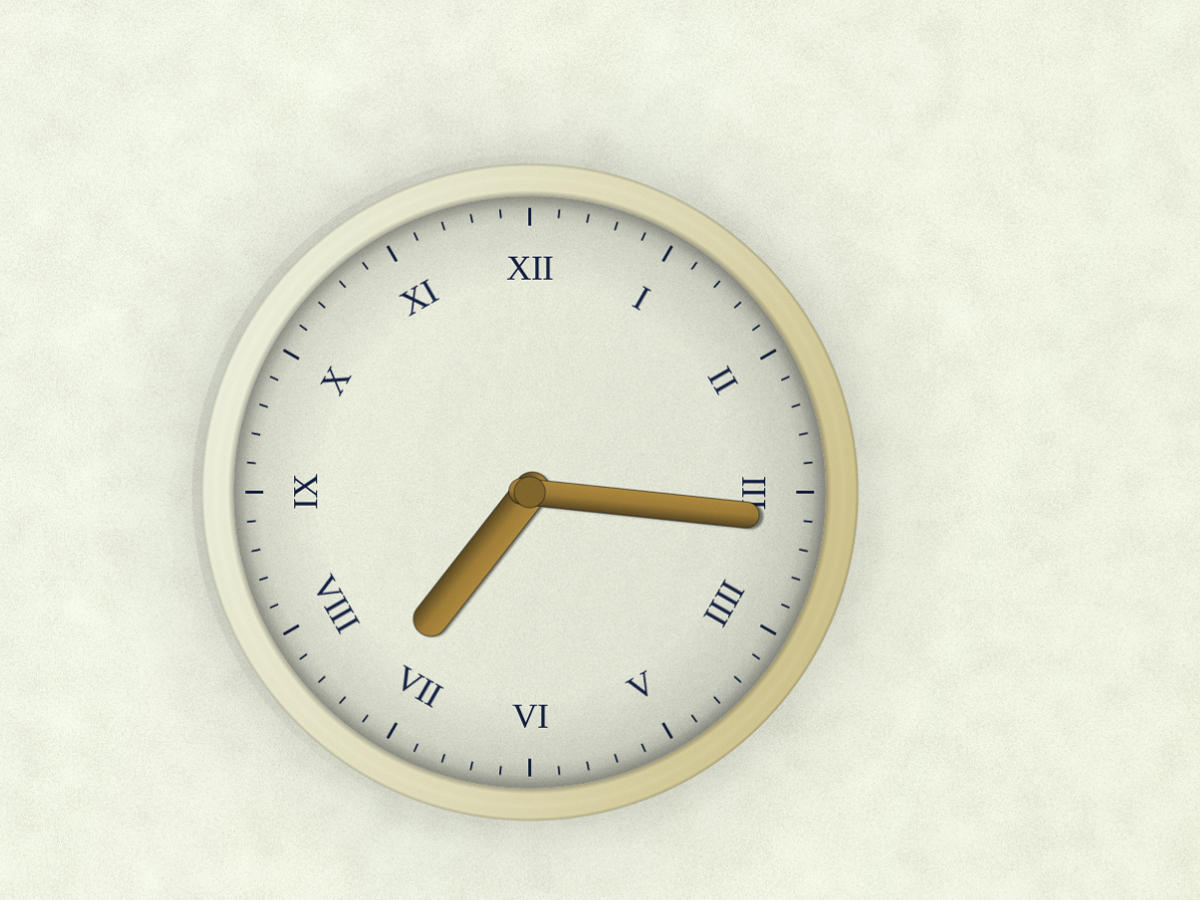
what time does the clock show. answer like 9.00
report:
7.16
